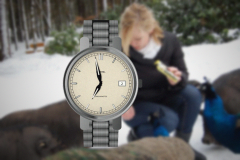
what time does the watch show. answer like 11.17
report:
6.58
